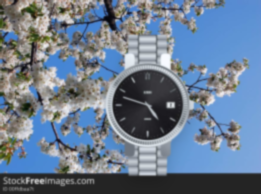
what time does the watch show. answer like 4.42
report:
4.48
